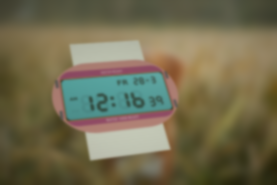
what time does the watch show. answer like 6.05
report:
12.16
